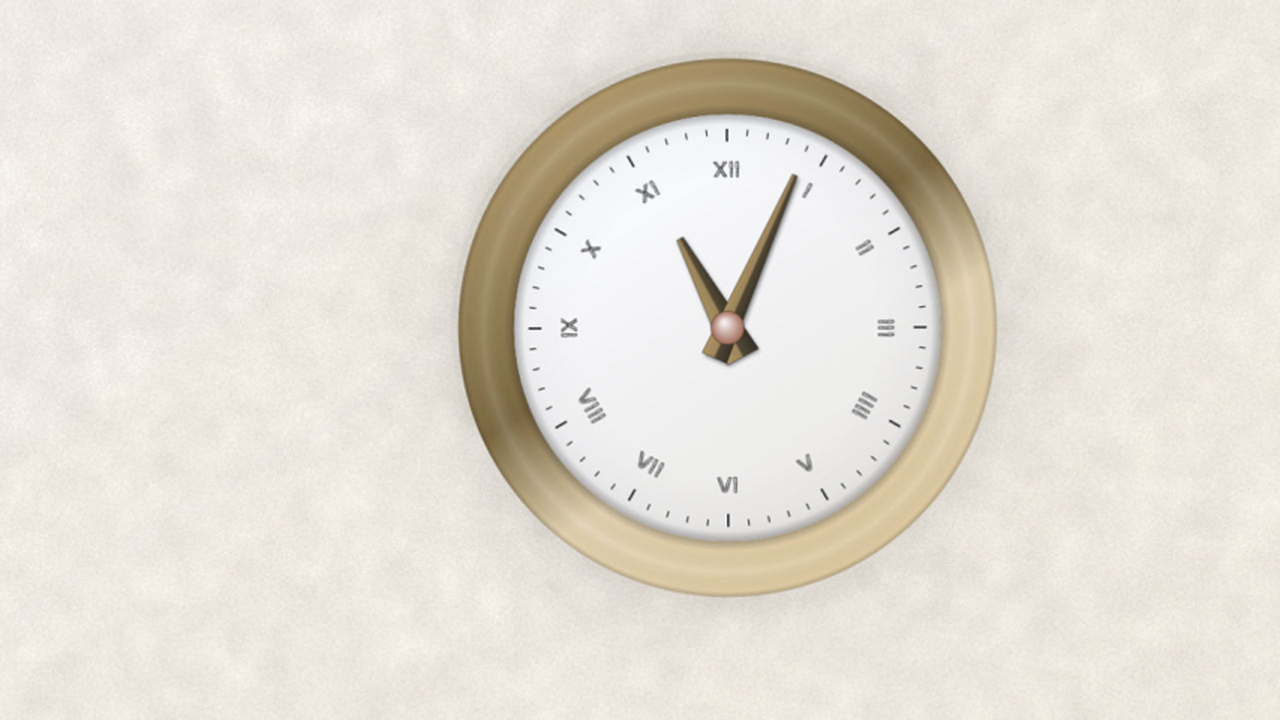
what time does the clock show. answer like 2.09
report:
11.04
